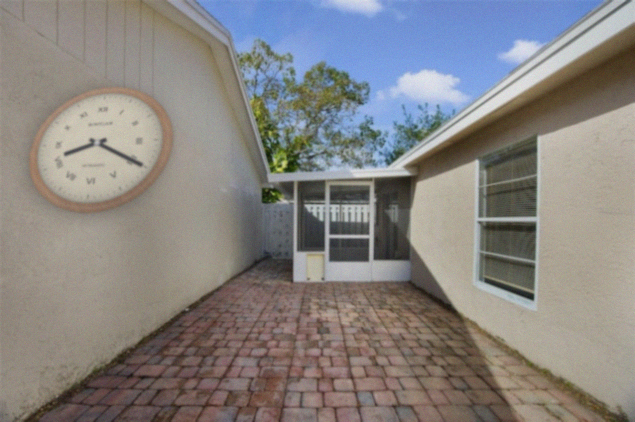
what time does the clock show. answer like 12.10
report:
8.20
